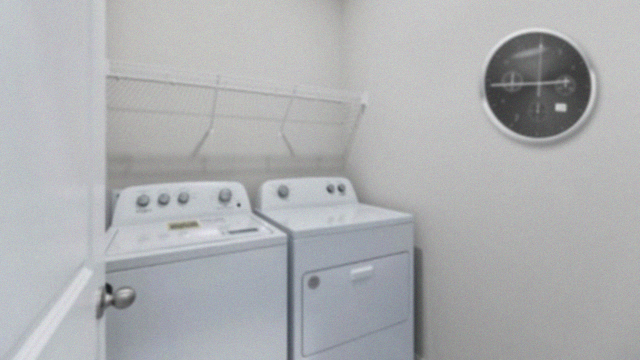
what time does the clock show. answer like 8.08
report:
2.44
